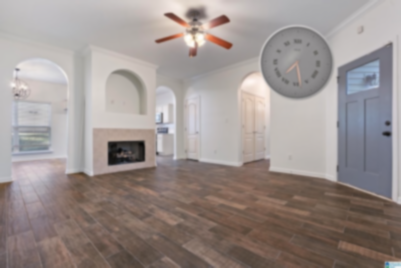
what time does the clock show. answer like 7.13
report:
7.28
